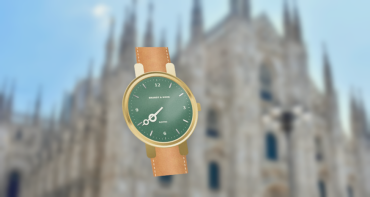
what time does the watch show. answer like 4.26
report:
7.39
